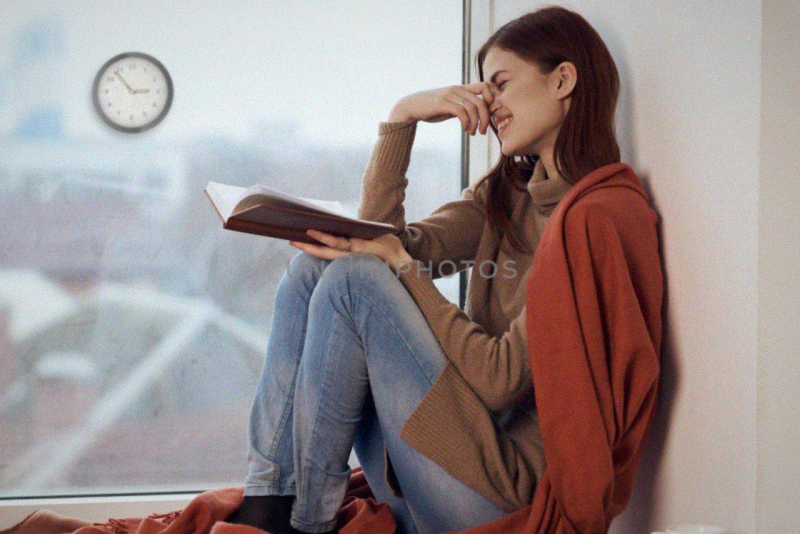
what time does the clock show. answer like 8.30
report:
2.53
